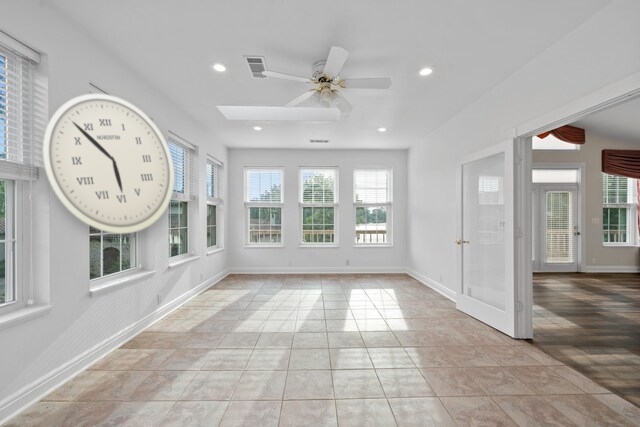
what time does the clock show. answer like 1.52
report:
5.53
